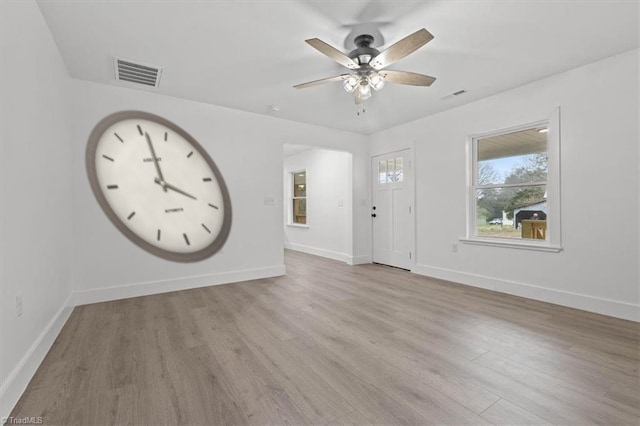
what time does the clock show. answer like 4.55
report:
4.01
